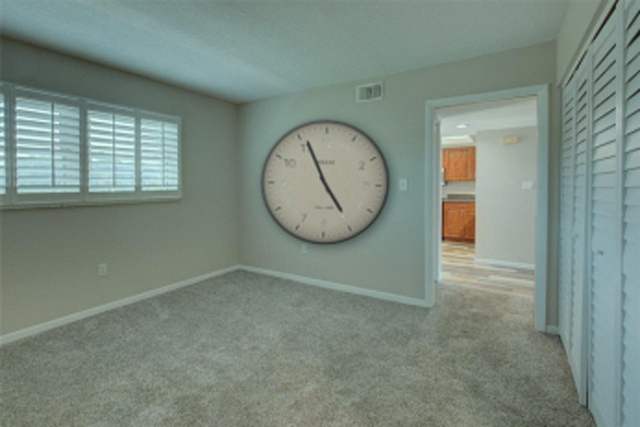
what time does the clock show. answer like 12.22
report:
4.56
